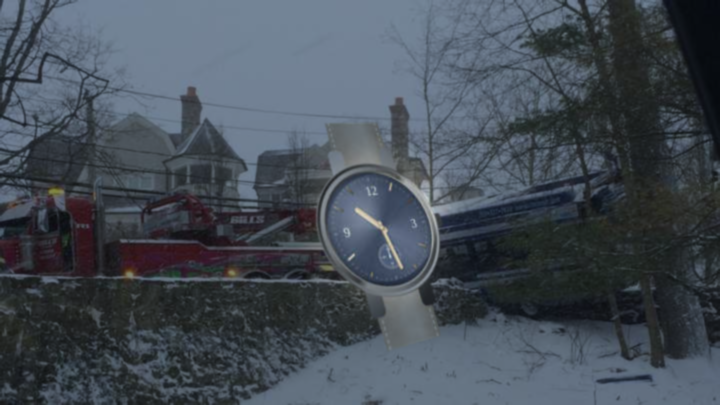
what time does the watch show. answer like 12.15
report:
10.28
